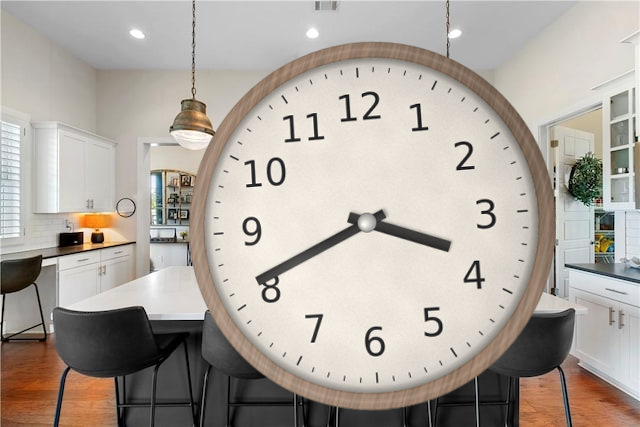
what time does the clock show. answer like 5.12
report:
3.41
